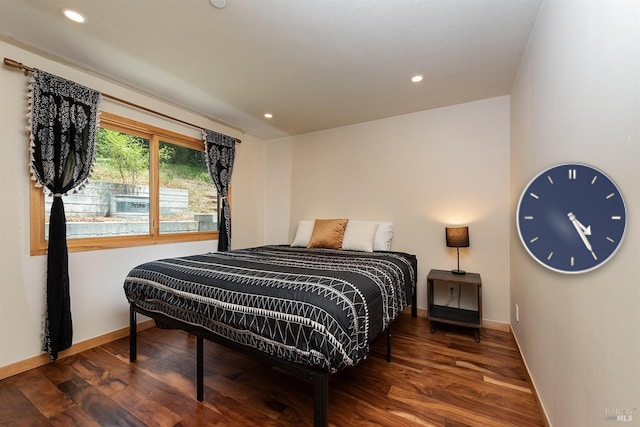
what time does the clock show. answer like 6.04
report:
4.25
